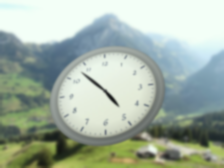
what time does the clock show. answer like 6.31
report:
4.53
